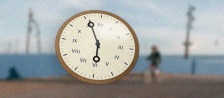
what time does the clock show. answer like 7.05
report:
5.56
